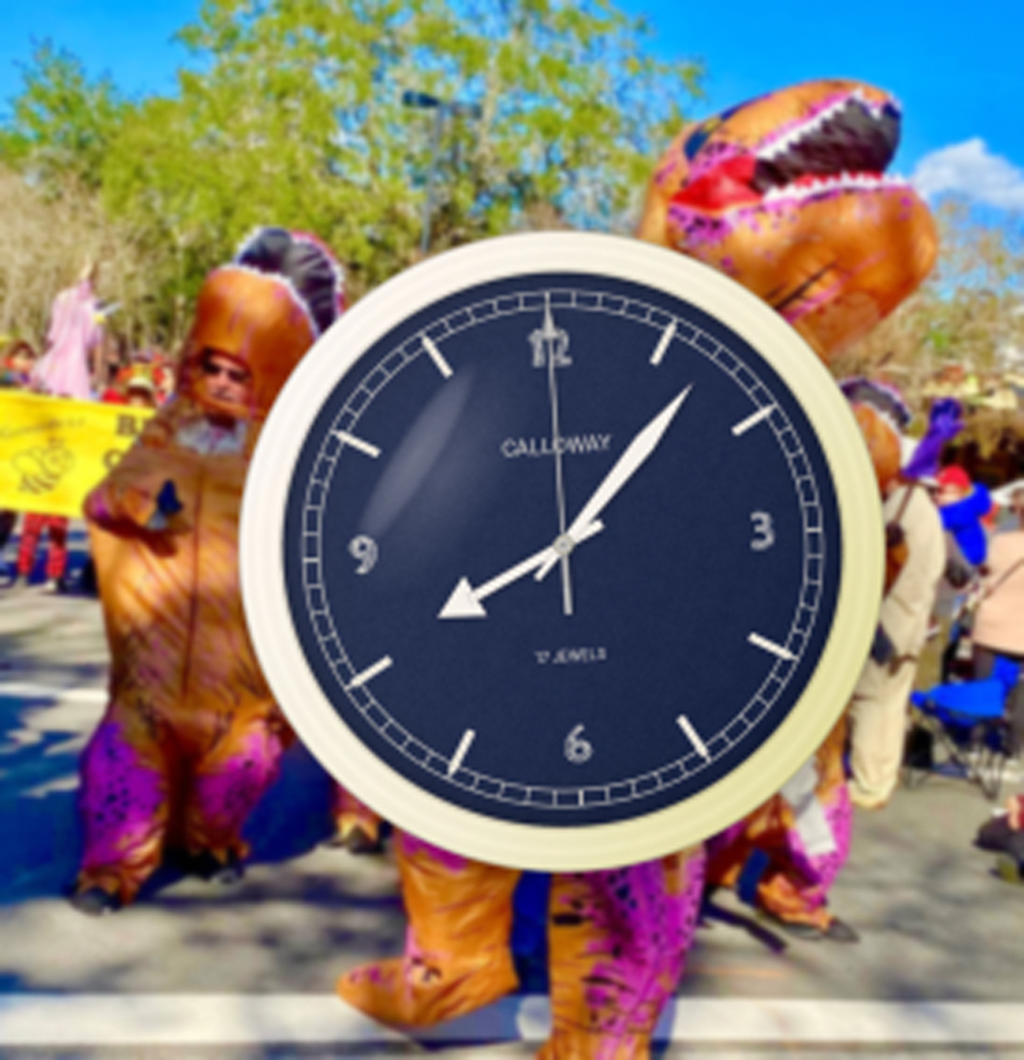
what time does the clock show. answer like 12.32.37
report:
8.07.00
